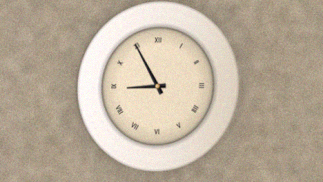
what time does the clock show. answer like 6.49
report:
8.55
